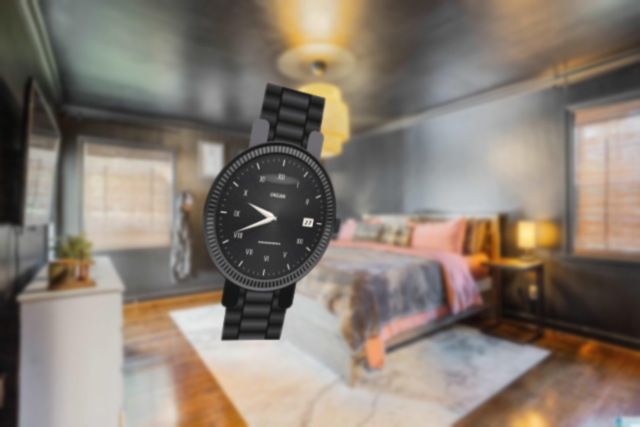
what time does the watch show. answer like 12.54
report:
9.41
